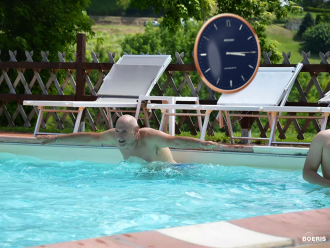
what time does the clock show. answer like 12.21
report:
3.15
